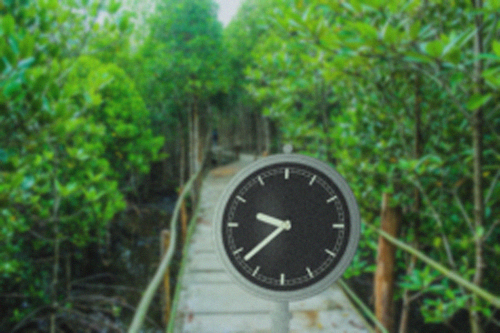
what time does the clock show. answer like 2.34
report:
9.38
